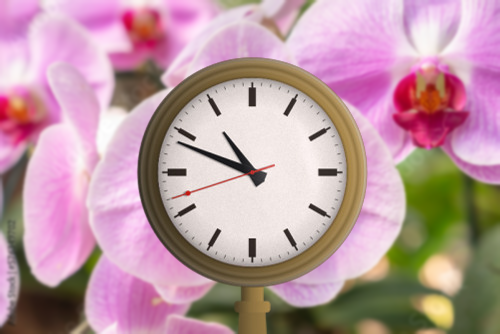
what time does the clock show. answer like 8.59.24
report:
10.48.42
